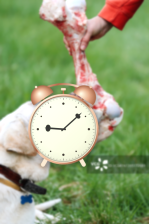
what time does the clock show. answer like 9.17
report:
9.08
